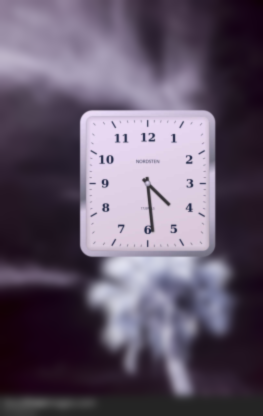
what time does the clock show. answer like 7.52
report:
4.29
